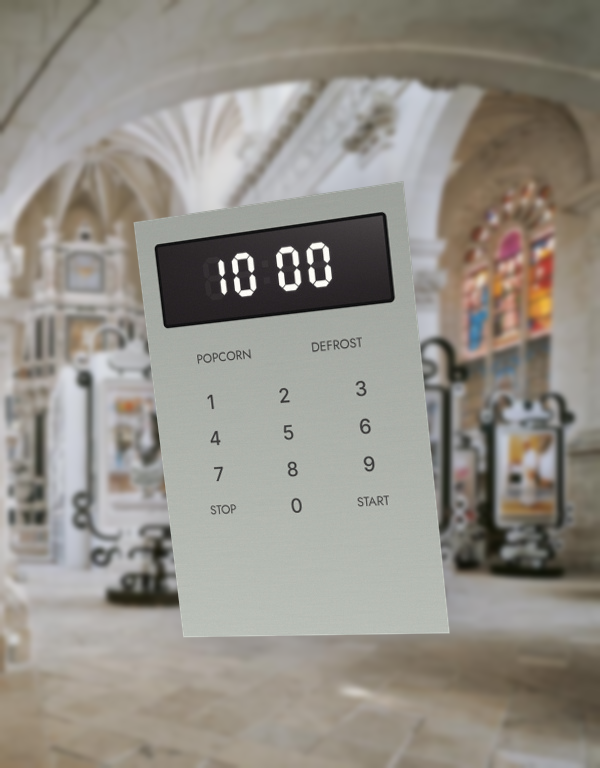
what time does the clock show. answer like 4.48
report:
10.00
